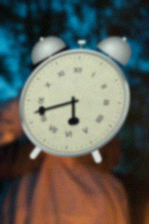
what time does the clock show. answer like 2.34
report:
5.42
